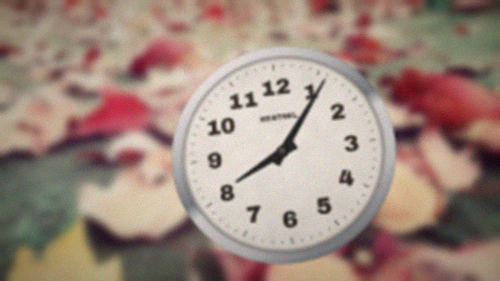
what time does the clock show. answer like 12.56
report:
8.06
